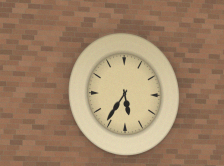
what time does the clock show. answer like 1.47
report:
5.36
